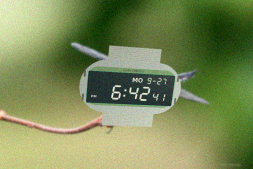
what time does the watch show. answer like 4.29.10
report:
6.42.41
